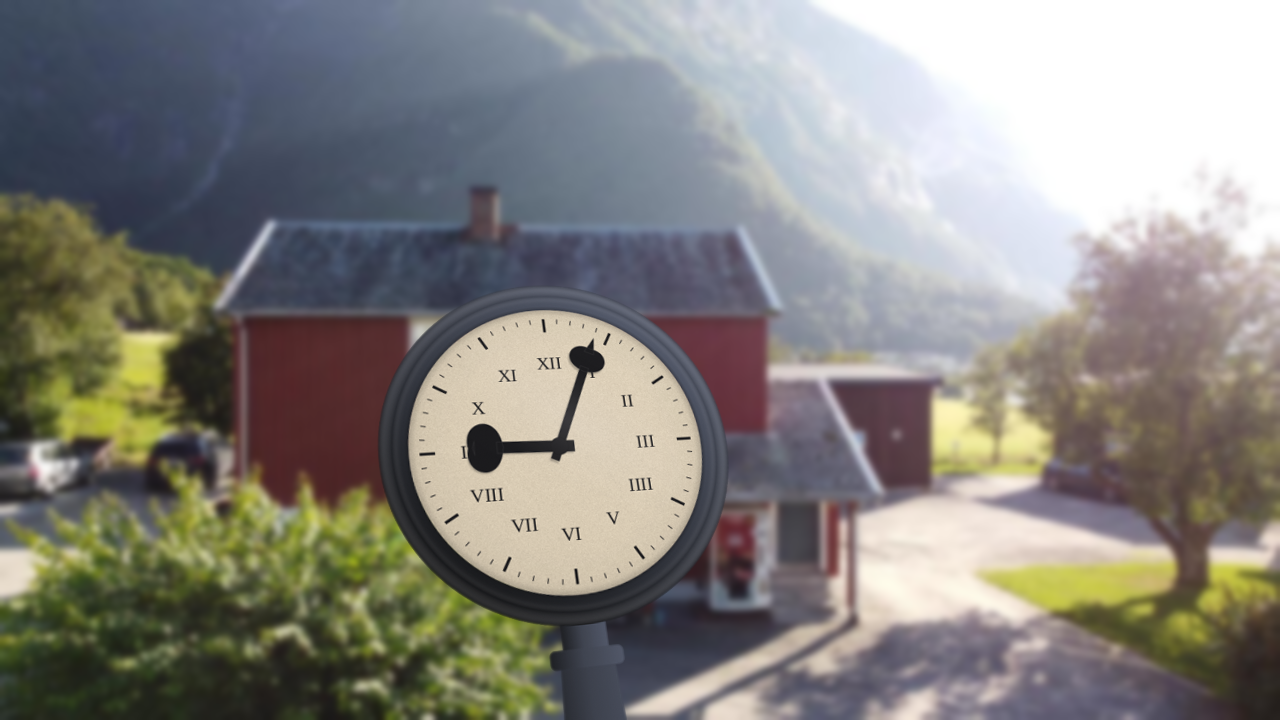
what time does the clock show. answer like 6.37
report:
9.04
